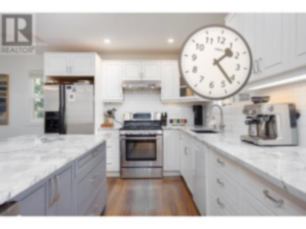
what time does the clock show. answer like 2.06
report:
1.22
